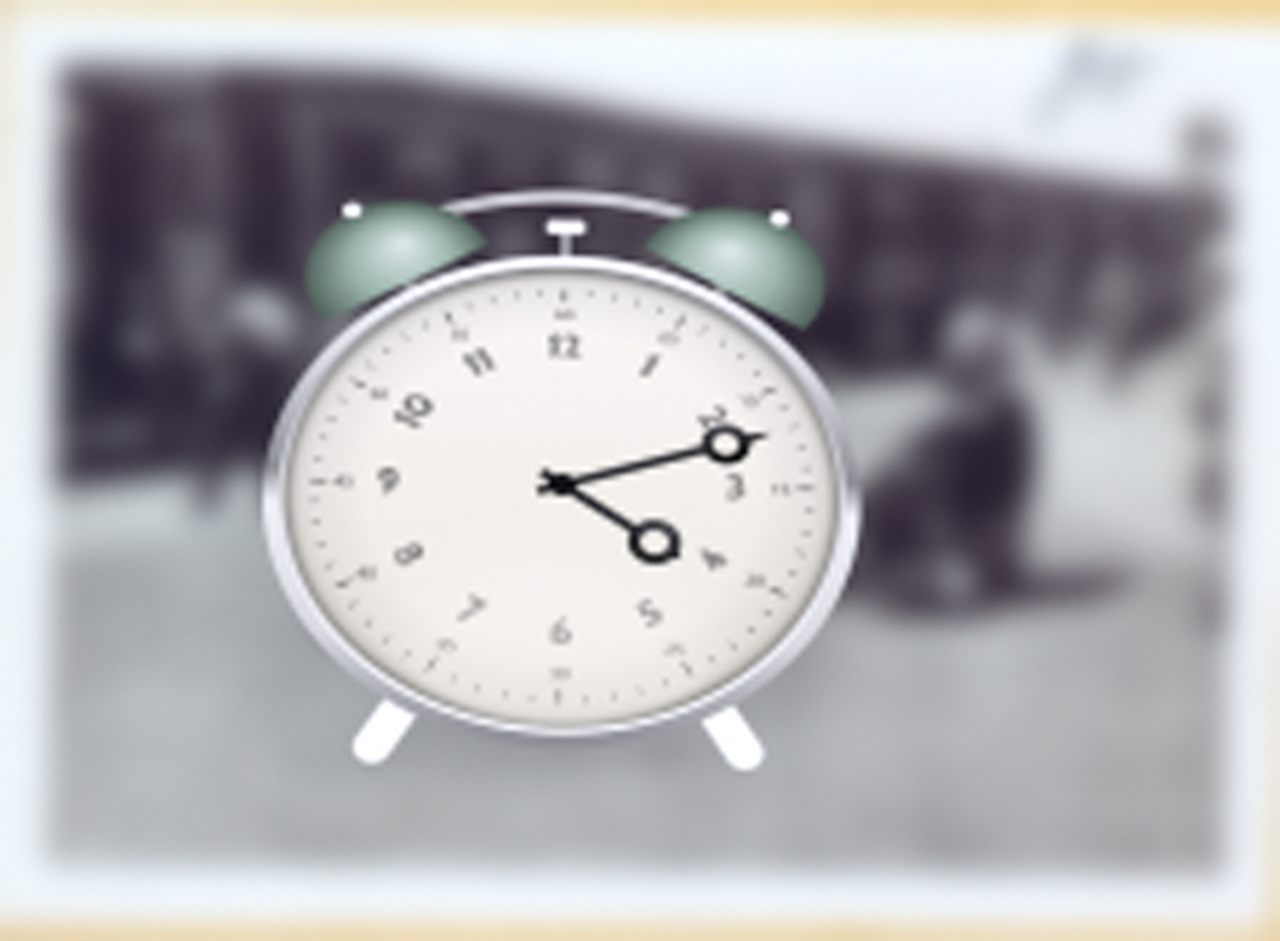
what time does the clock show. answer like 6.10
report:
4.12
